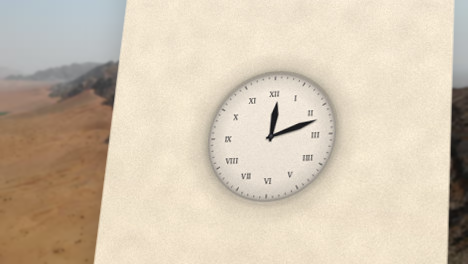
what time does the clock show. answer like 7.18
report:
12.12
